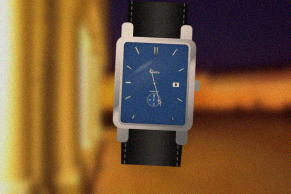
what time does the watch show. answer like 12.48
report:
11.27
